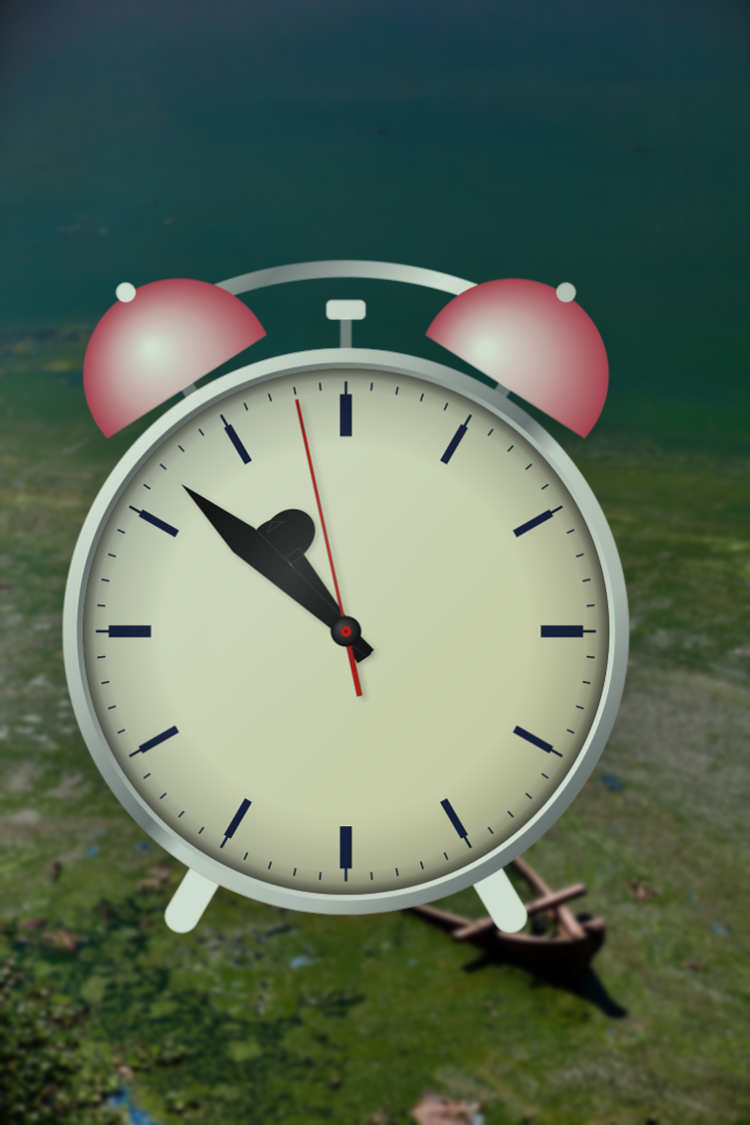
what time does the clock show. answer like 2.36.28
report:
10.51.58
